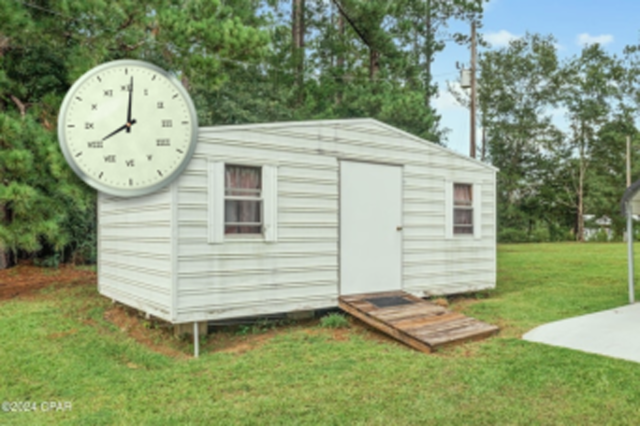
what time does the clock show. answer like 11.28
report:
8.01
